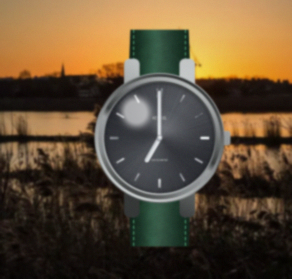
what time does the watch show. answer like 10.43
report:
7.00
